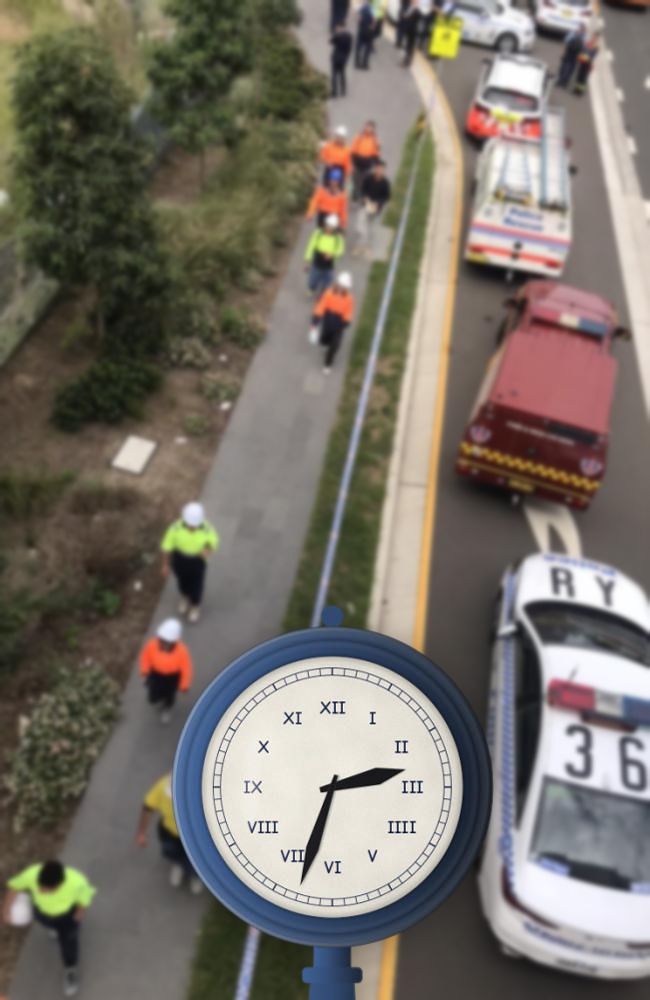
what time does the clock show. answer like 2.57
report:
2.33
